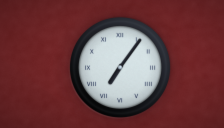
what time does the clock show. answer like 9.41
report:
7.06
